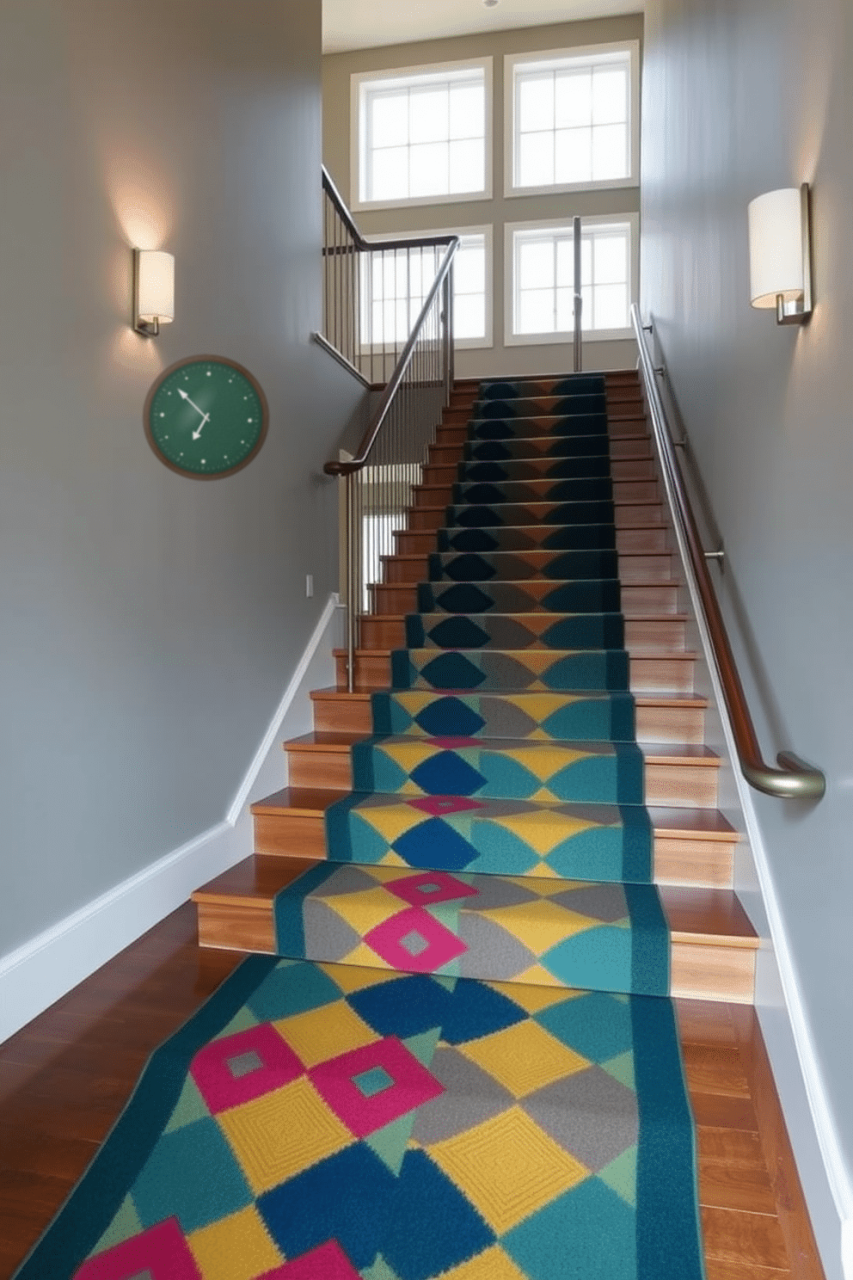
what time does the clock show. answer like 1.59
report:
6.52
